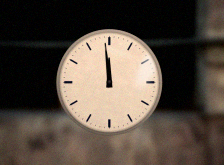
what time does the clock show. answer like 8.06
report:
11.59
